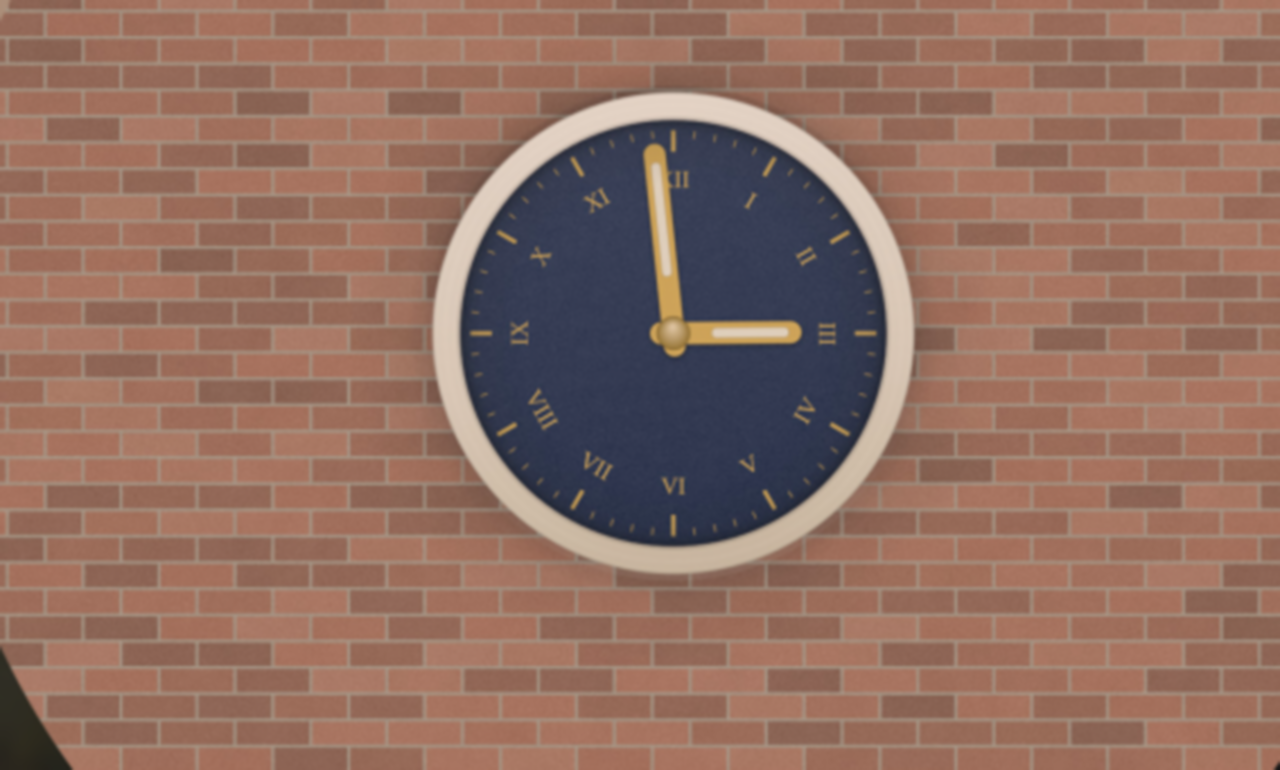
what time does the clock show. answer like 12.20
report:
2.59
